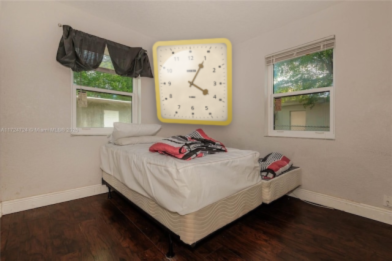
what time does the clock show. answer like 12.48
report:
4.05
